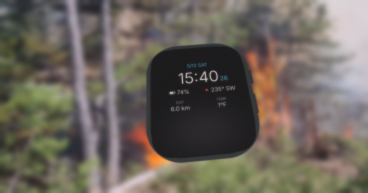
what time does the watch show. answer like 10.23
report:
15.40
